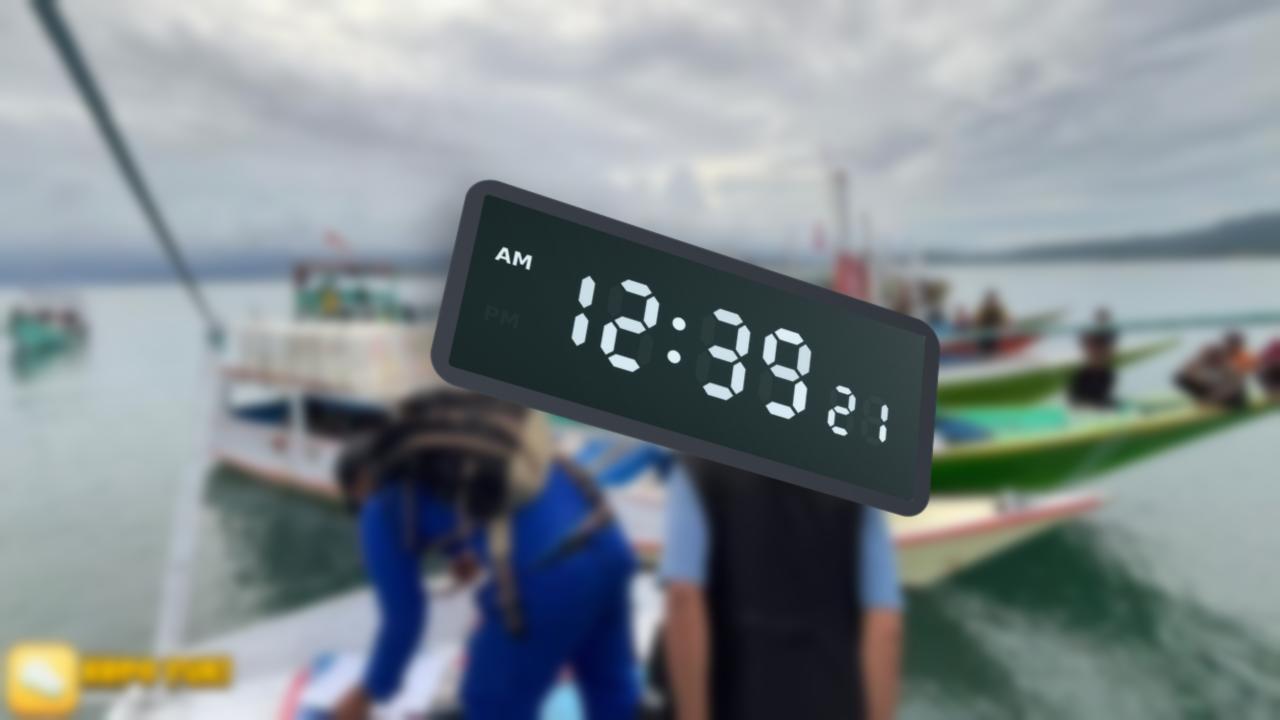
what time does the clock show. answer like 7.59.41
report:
12.39.21
